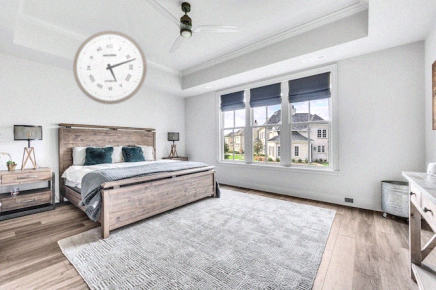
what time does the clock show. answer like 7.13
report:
5.12
